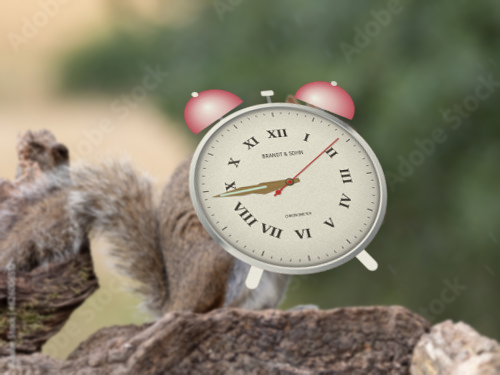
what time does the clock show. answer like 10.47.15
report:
8.44.09
